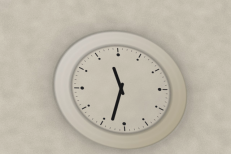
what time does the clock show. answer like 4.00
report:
11.33
